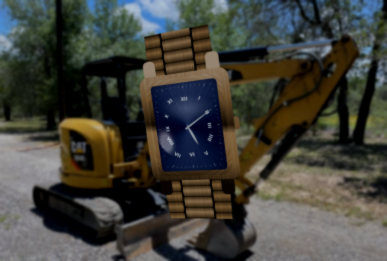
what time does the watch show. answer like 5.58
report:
5.10
